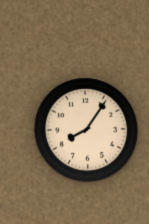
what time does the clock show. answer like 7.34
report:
8.06
